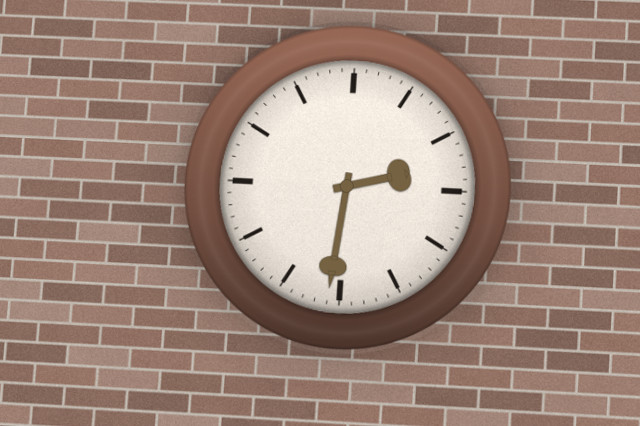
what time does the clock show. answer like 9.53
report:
2.31
